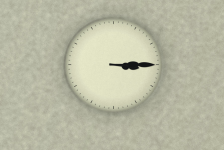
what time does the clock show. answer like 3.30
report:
3.15
